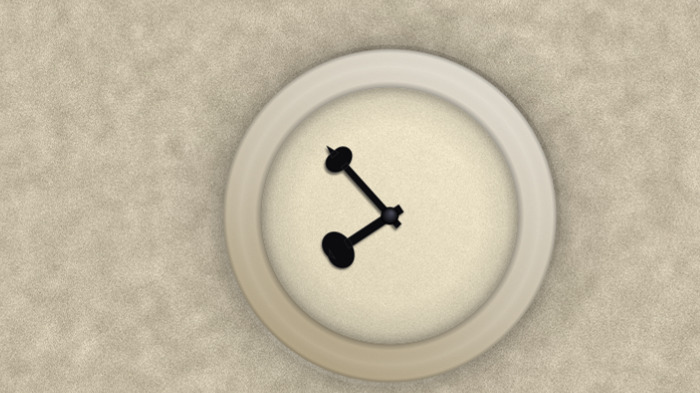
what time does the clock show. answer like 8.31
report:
7.53
